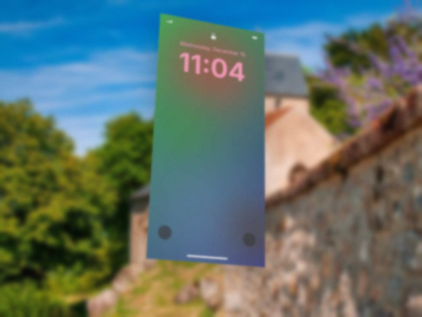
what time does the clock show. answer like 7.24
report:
11.04
